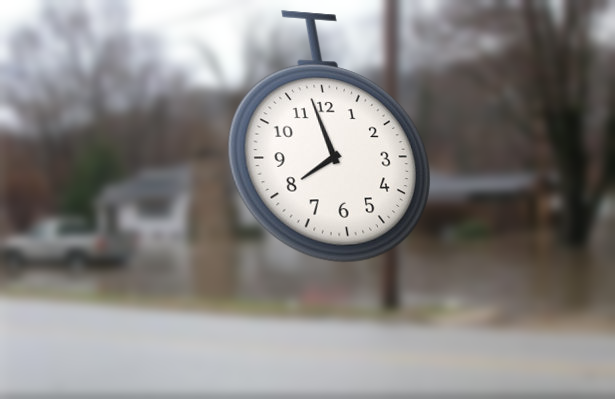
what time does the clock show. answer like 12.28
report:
7.58
